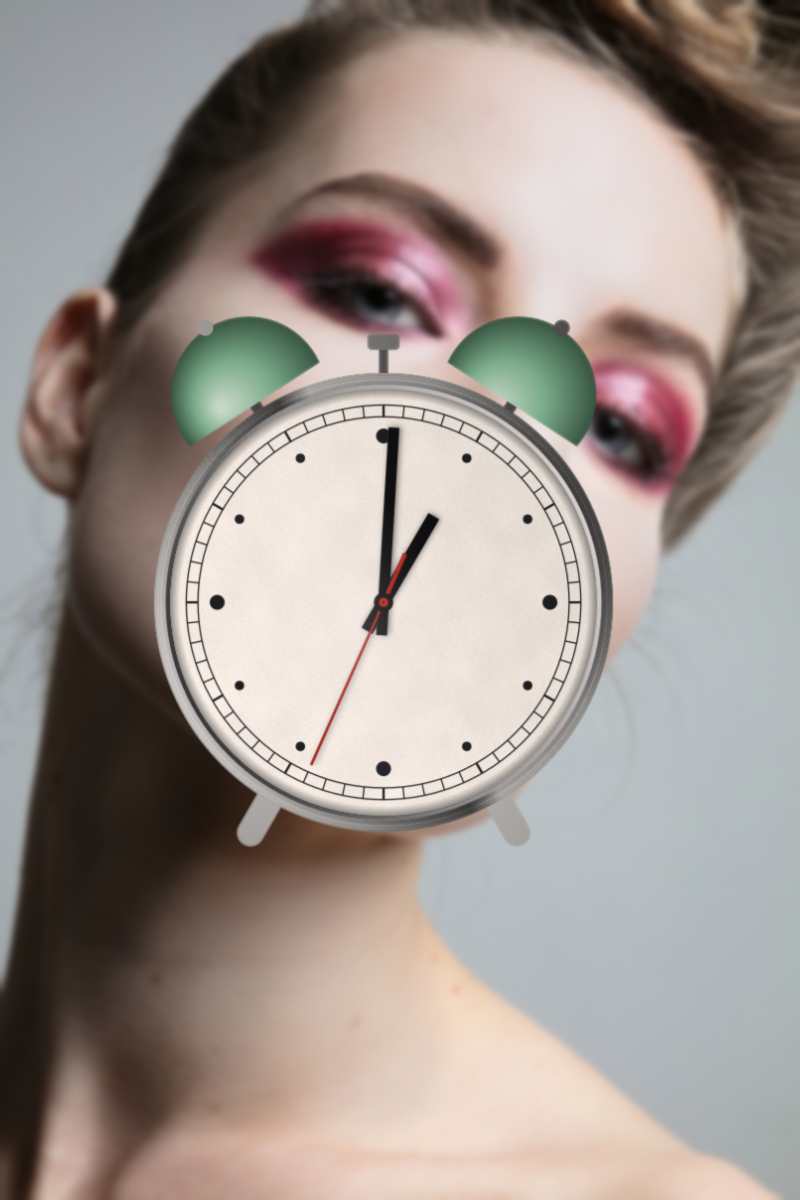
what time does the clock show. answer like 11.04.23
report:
1.00.34
